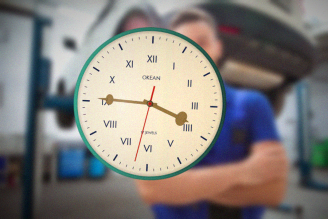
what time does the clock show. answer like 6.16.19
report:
3.45.32
